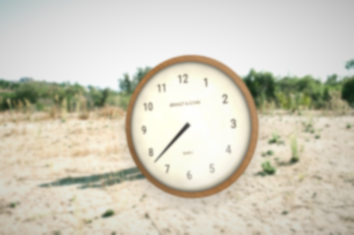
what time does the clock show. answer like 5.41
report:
7.38
